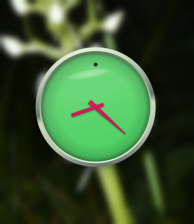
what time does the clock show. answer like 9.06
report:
8.22
